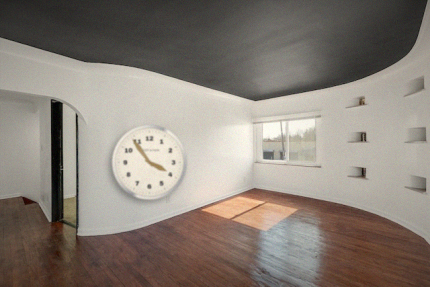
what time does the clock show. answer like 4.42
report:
3.54
